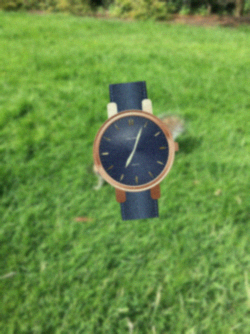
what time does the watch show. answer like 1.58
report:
7.04
